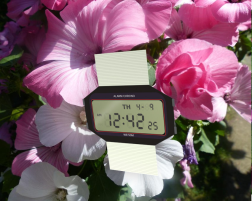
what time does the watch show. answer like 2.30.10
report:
12.42.25
